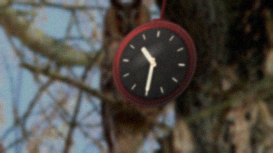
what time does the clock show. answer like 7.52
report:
10.30
